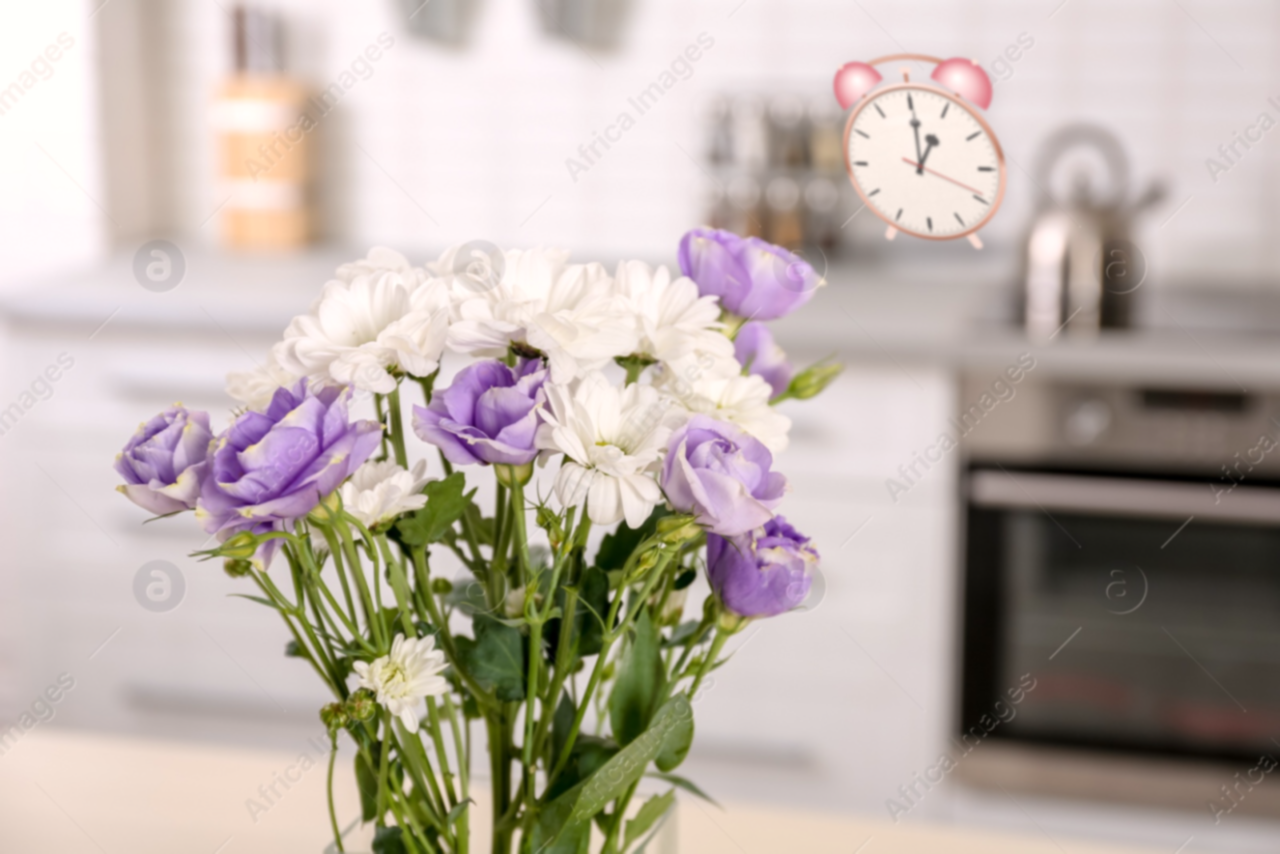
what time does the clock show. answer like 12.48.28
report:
1.00.19
